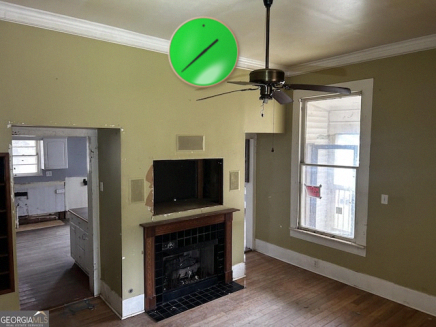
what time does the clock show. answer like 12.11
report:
1.38
